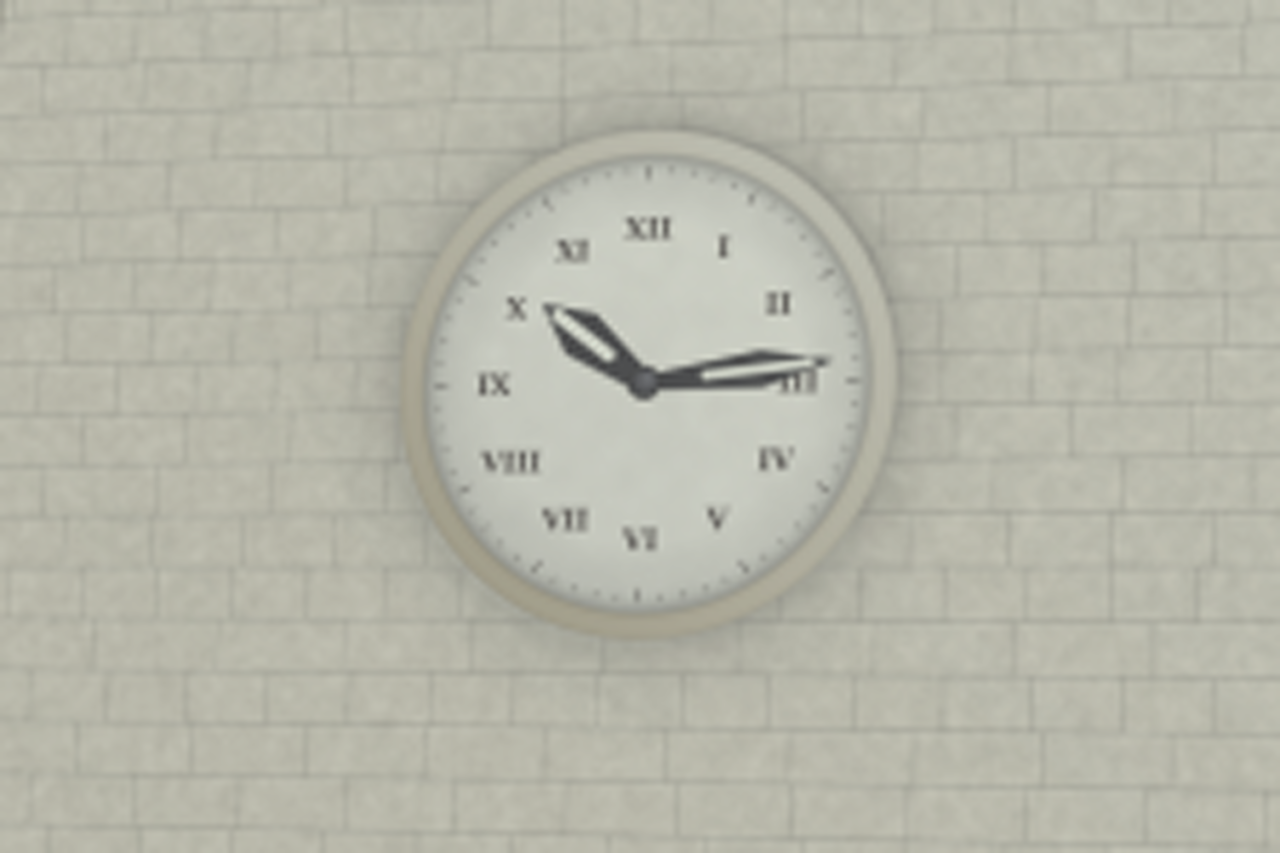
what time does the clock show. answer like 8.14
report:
10.14
